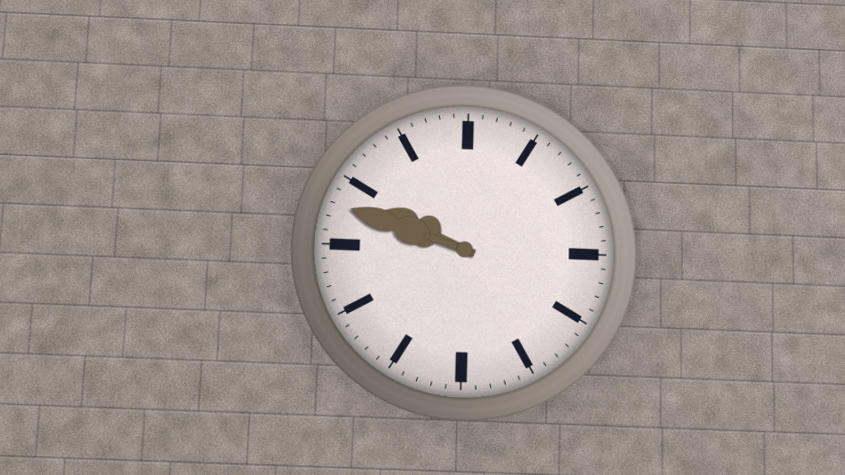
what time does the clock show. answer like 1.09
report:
9.48
